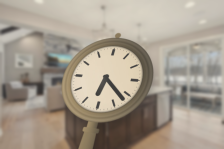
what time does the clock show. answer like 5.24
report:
6.22
